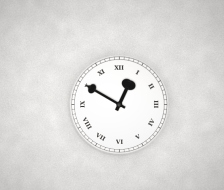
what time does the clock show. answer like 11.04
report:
12.50
